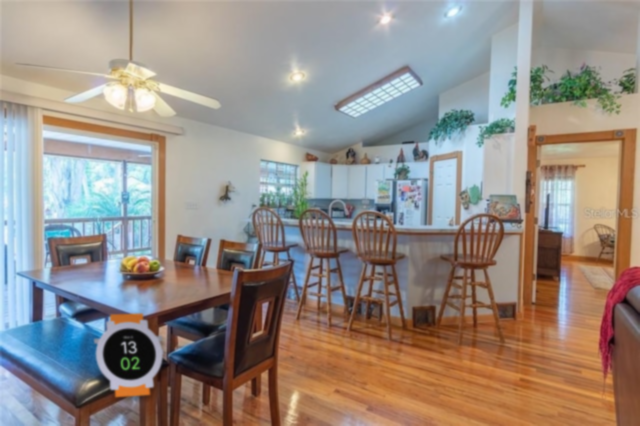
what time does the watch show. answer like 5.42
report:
13.02
